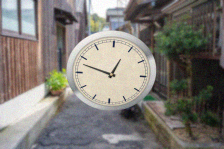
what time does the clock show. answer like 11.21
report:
12.48
